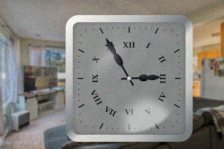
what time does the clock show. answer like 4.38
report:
2.55
